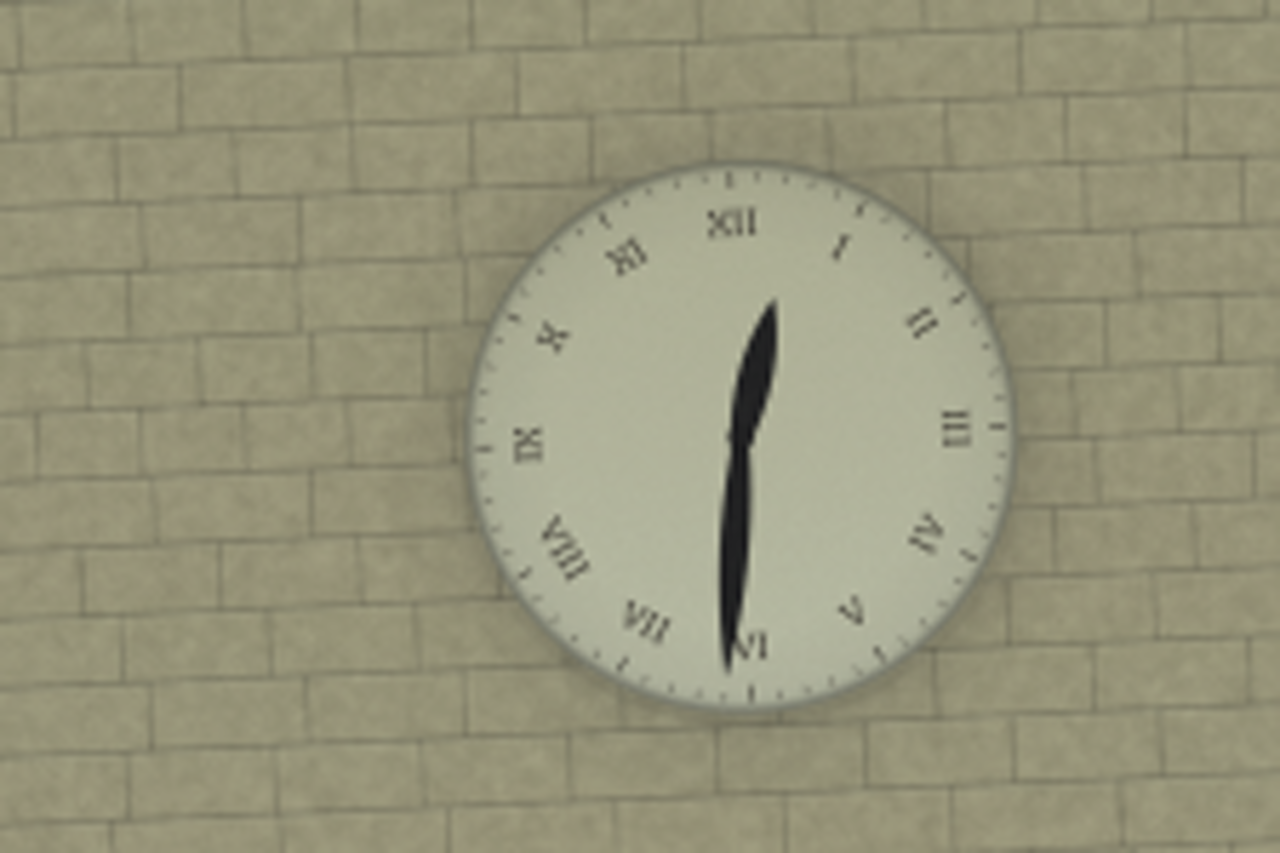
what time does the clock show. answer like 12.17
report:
12.31
